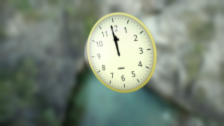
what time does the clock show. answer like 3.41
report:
11.59
